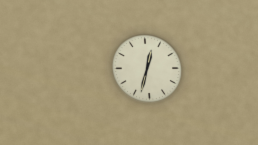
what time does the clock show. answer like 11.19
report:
12.33
